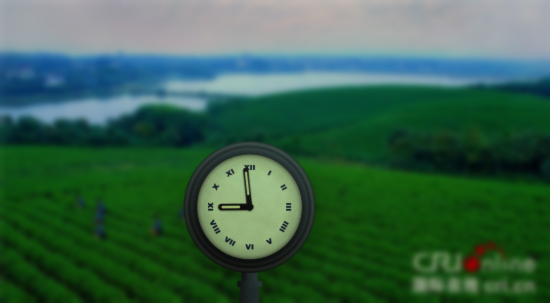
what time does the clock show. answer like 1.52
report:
8.59
